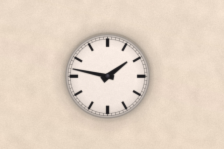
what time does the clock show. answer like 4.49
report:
1.47
